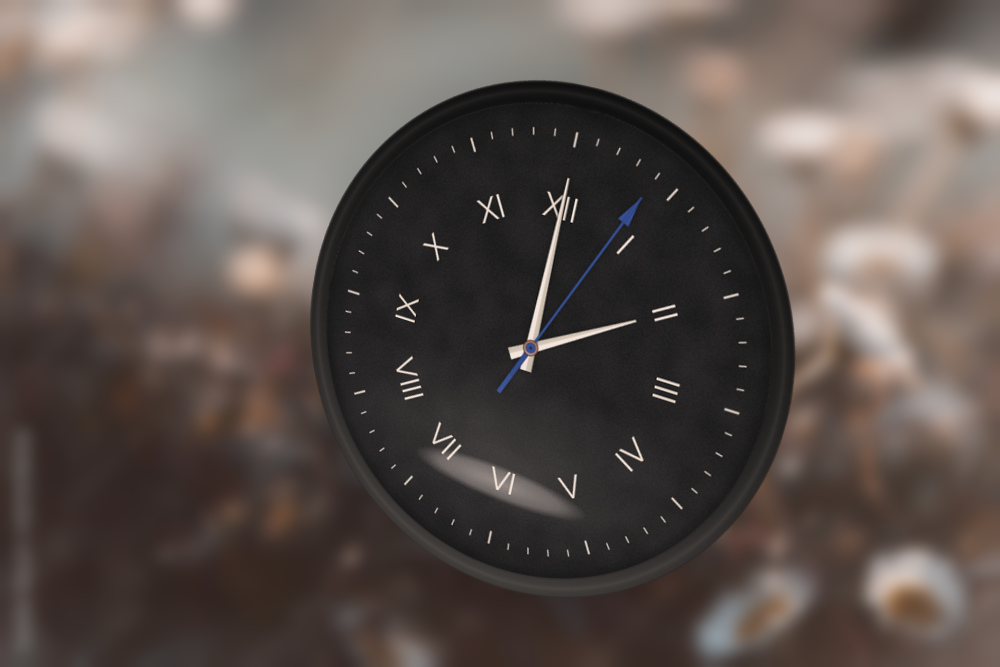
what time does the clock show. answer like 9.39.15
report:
2.00.04
